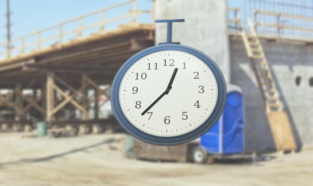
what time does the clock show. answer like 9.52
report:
12.37
